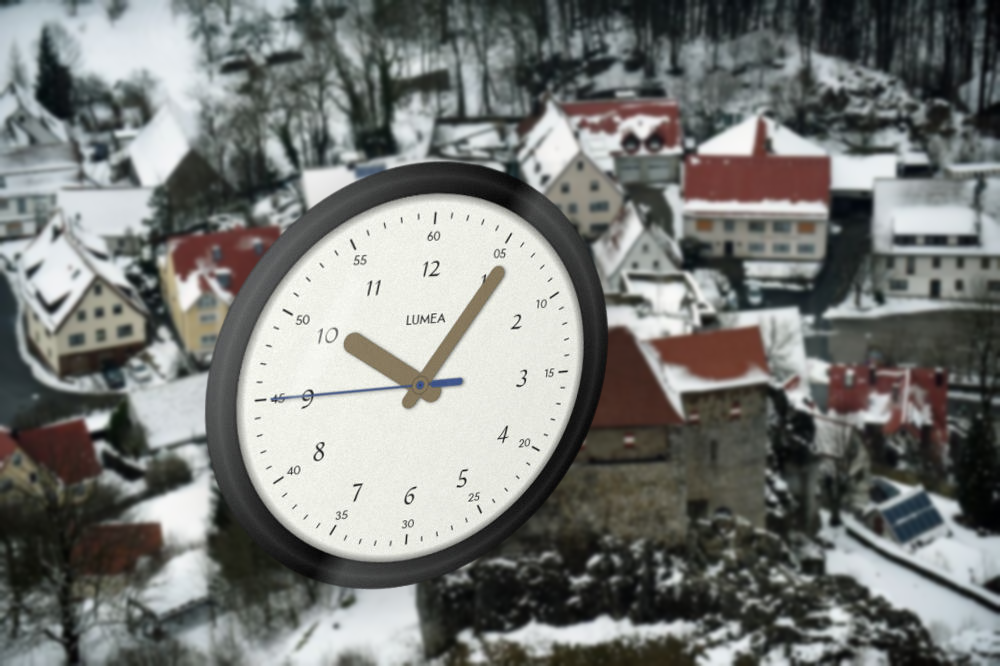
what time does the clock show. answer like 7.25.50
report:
10.05.45
